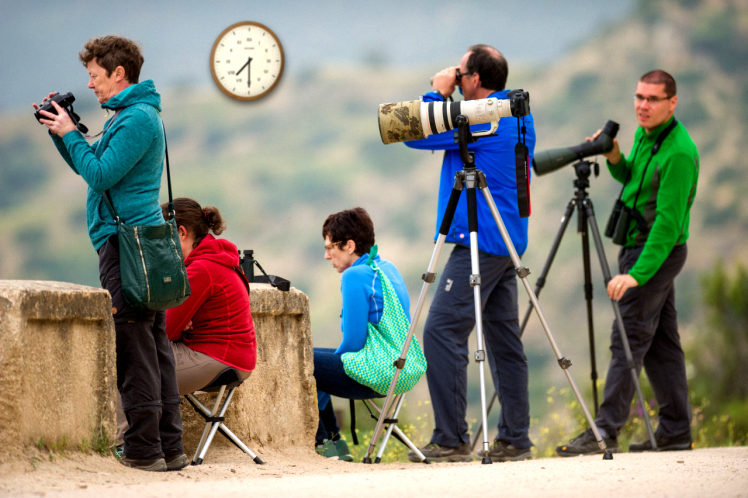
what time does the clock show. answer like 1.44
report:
7.30
